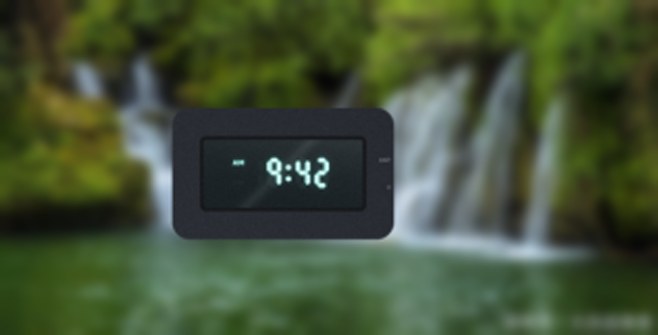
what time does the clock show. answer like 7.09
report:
9.42
